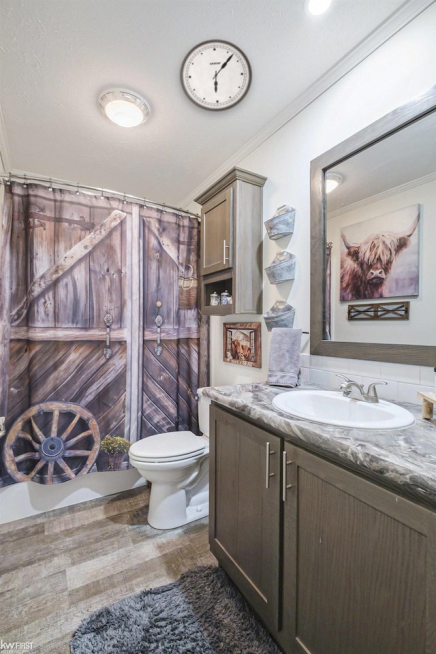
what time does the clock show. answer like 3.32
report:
6.07
